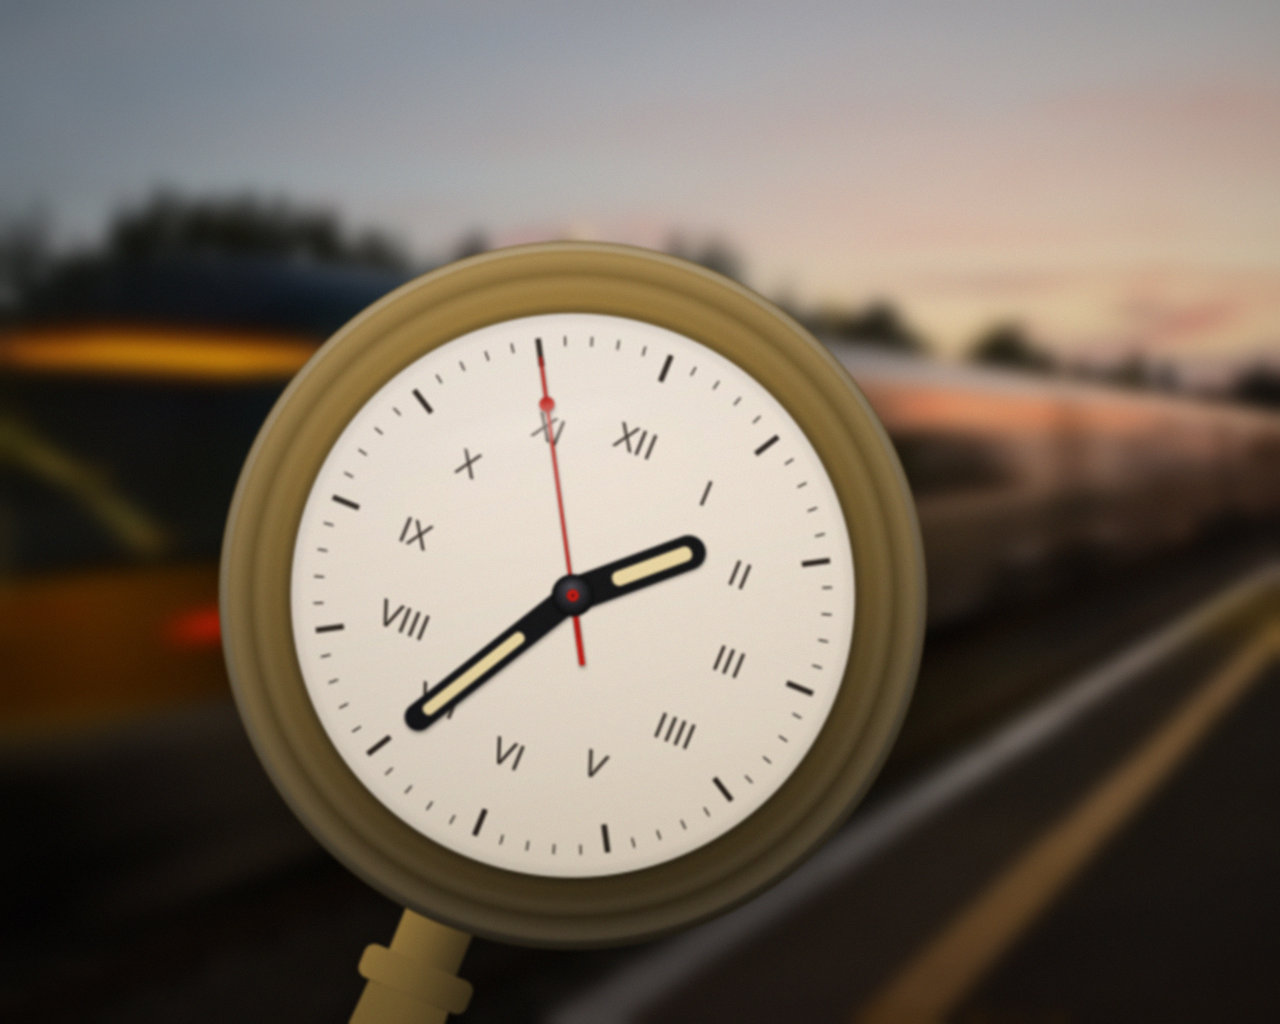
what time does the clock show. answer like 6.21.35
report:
1.34.55
